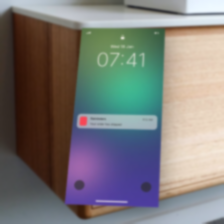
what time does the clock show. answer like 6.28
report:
7.41
